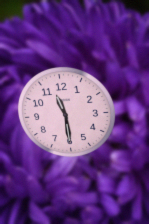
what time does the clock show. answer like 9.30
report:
11.30
